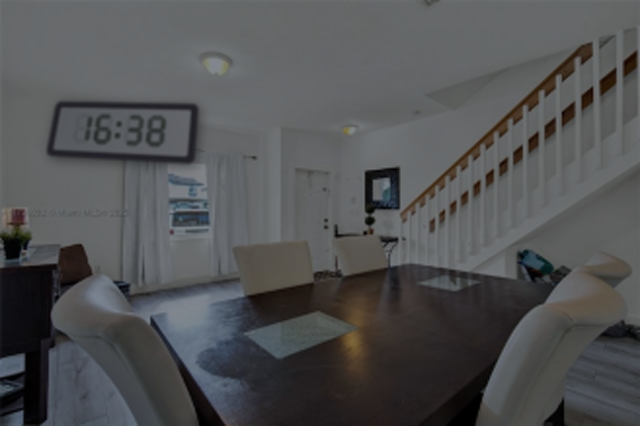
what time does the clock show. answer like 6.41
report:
16.38
